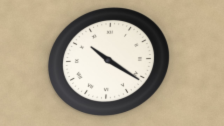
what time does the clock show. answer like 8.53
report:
10.21
